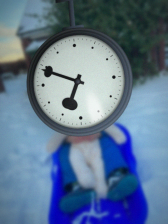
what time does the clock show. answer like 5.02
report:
6.49
